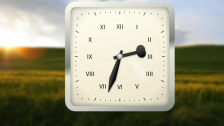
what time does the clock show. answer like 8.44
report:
2.33
